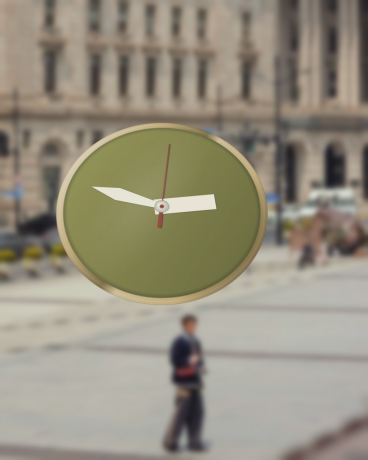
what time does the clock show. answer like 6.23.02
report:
2.48.01
